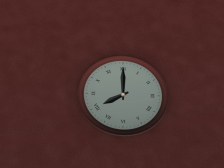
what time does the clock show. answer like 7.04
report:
8.00
